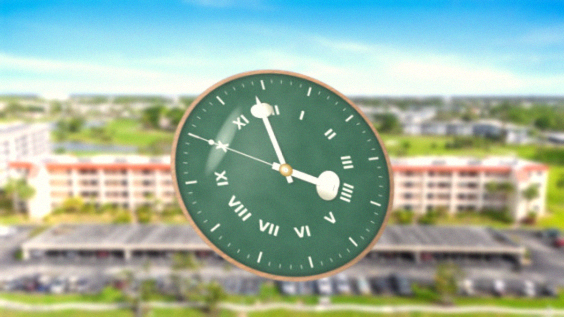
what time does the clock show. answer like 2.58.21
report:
3.58.50
